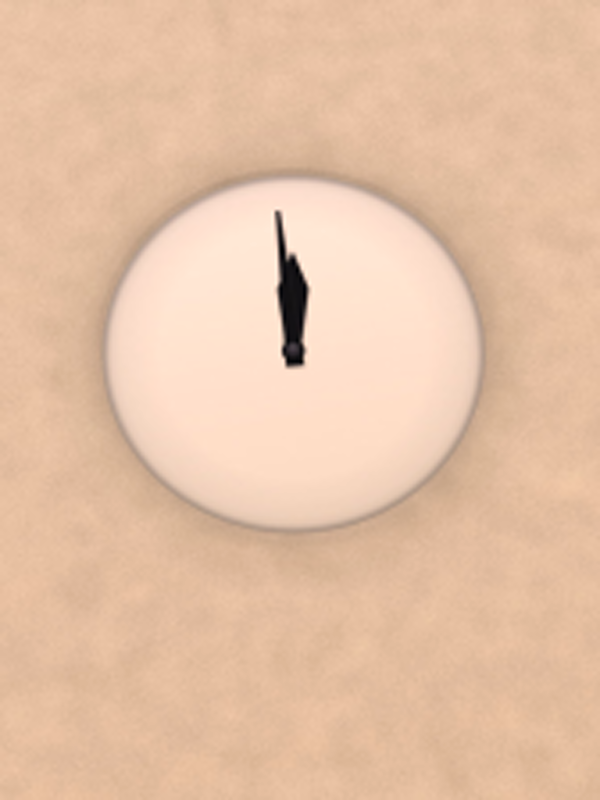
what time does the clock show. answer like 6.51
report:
11.59
